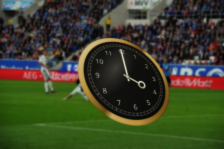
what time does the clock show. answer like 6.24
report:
4.00
